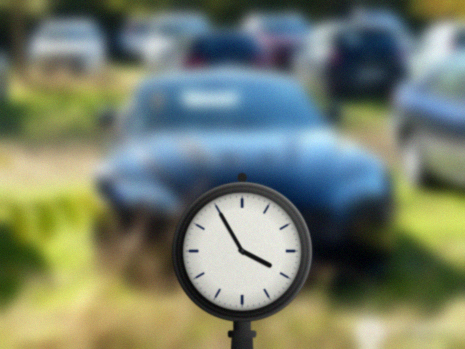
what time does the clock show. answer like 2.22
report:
3.55
